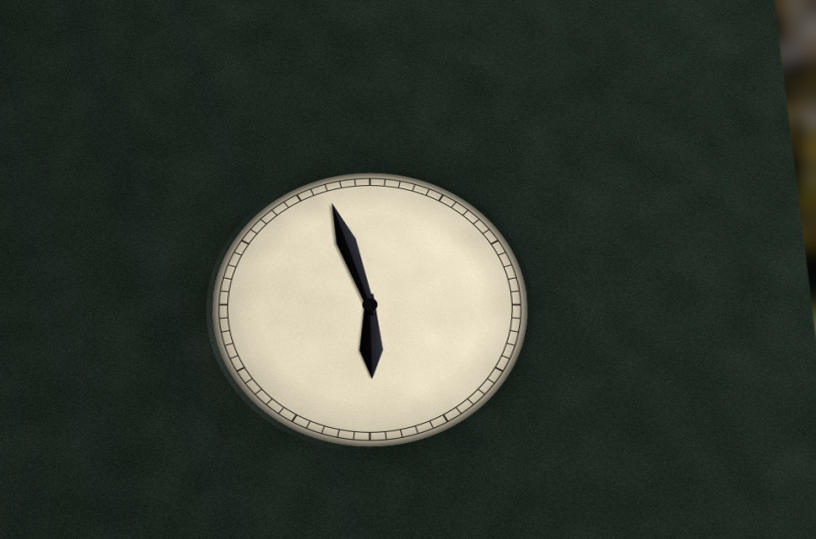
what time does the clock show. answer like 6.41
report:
5.57
